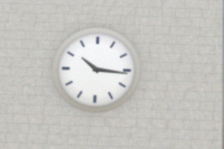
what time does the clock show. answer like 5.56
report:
10.16
